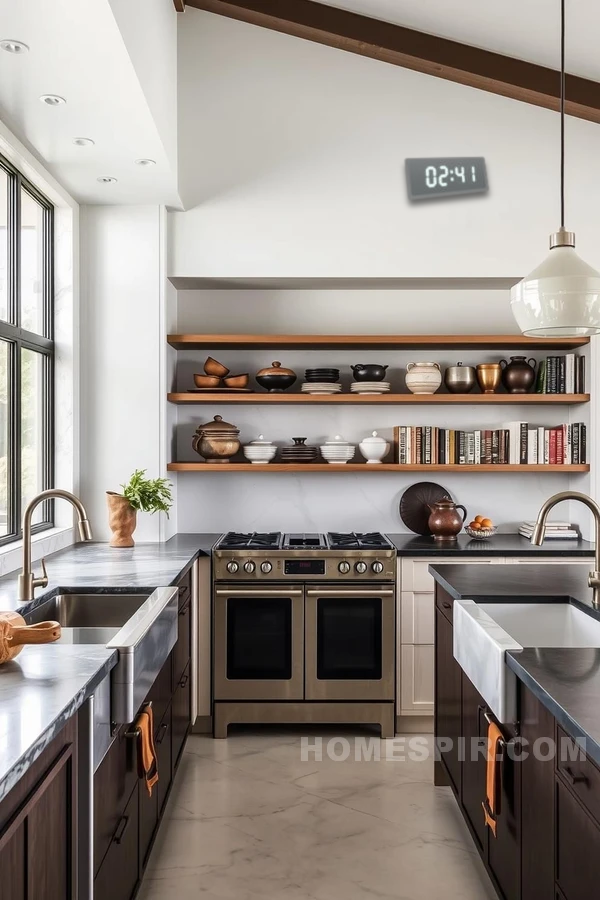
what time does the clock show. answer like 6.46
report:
2.41
